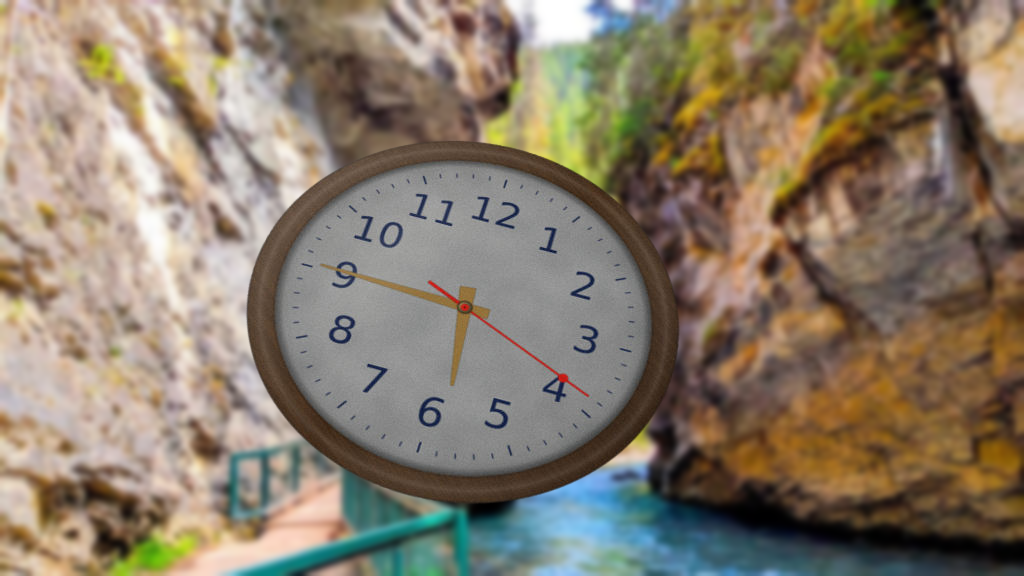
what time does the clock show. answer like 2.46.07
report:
5.45.19
